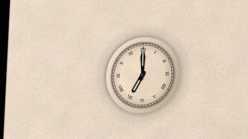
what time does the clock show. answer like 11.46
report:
7.00
